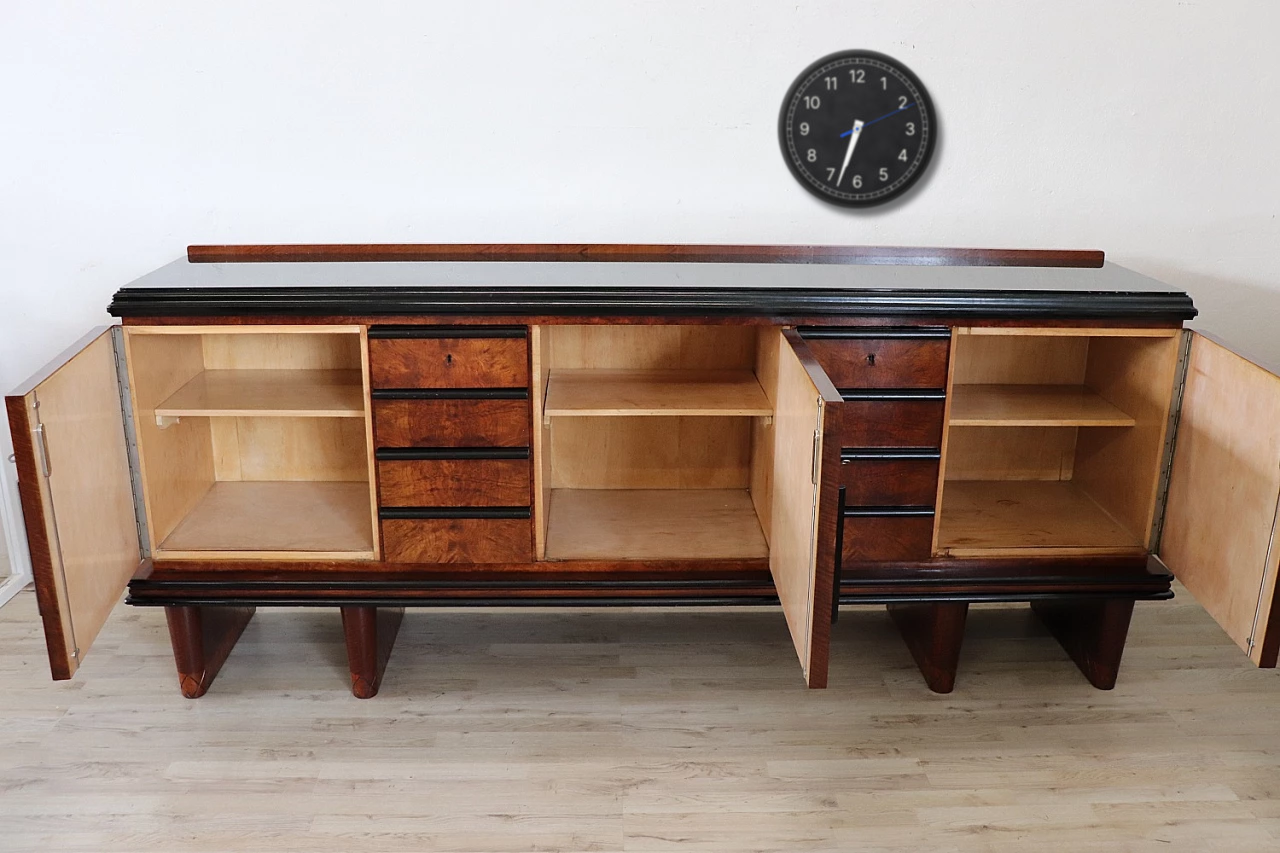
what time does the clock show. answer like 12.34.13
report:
6.33.11
